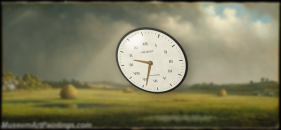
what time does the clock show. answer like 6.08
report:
9.34
